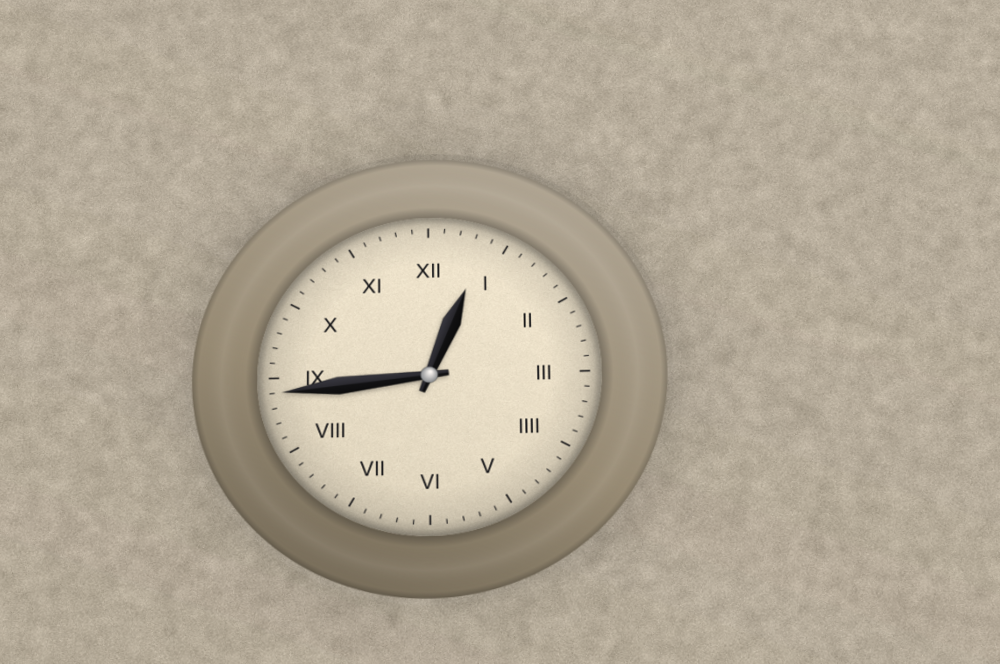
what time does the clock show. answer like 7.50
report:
12.44
